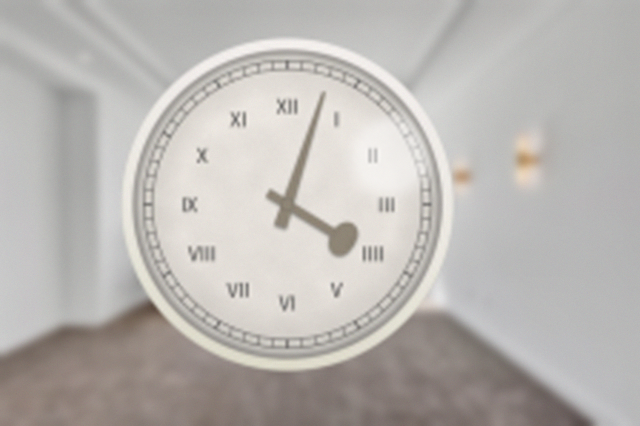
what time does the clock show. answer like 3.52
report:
4.03
